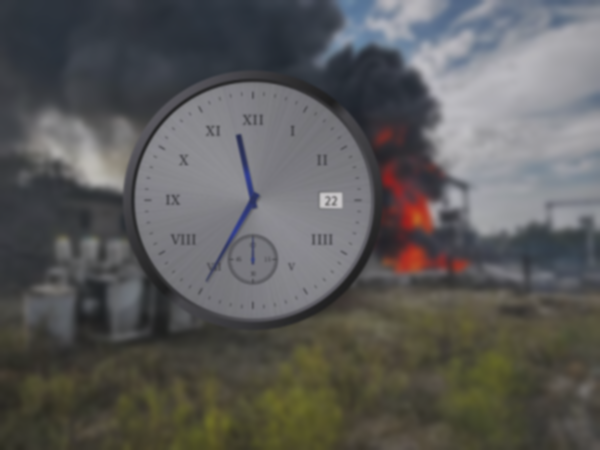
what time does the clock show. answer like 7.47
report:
11.35
